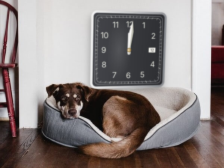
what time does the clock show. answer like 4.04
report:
12.01
